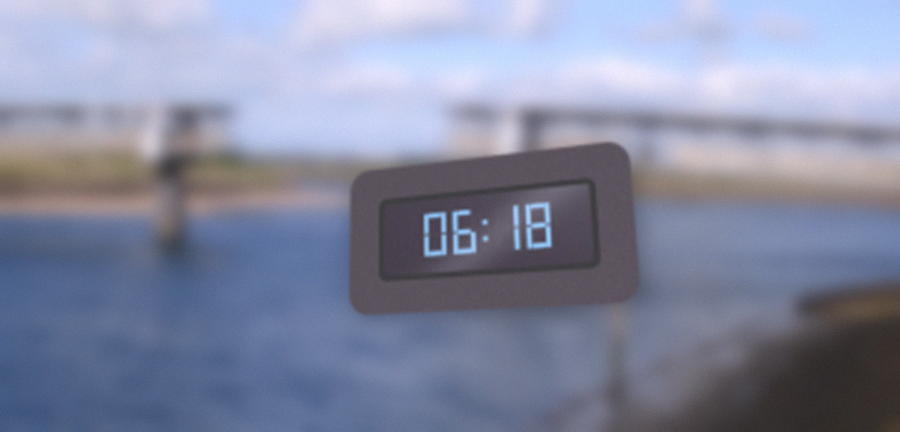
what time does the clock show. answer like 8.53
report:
6.18
